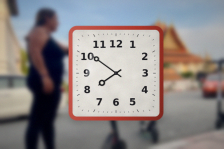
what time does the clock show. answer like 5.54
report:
7.51
